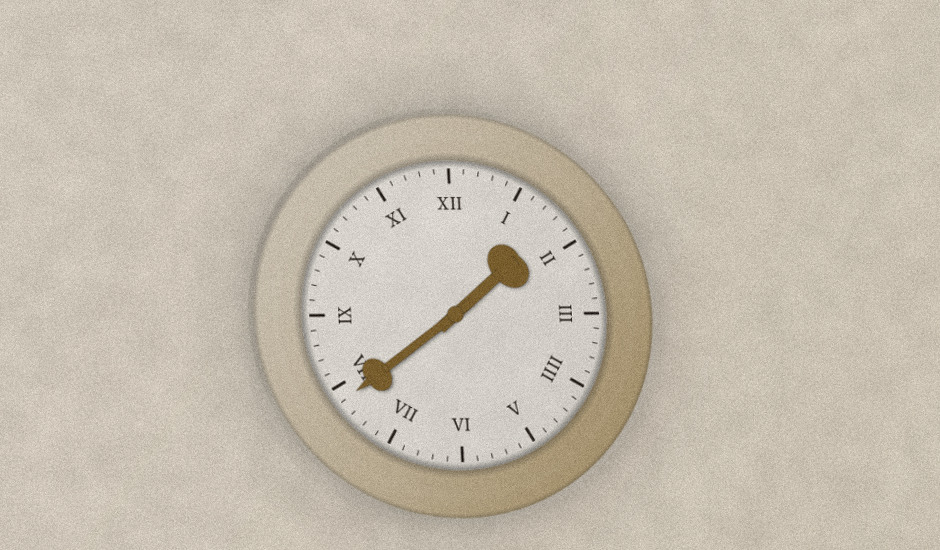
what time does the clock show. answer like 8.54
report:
1.39
